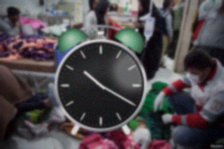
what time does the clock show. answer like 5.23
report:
10.20
